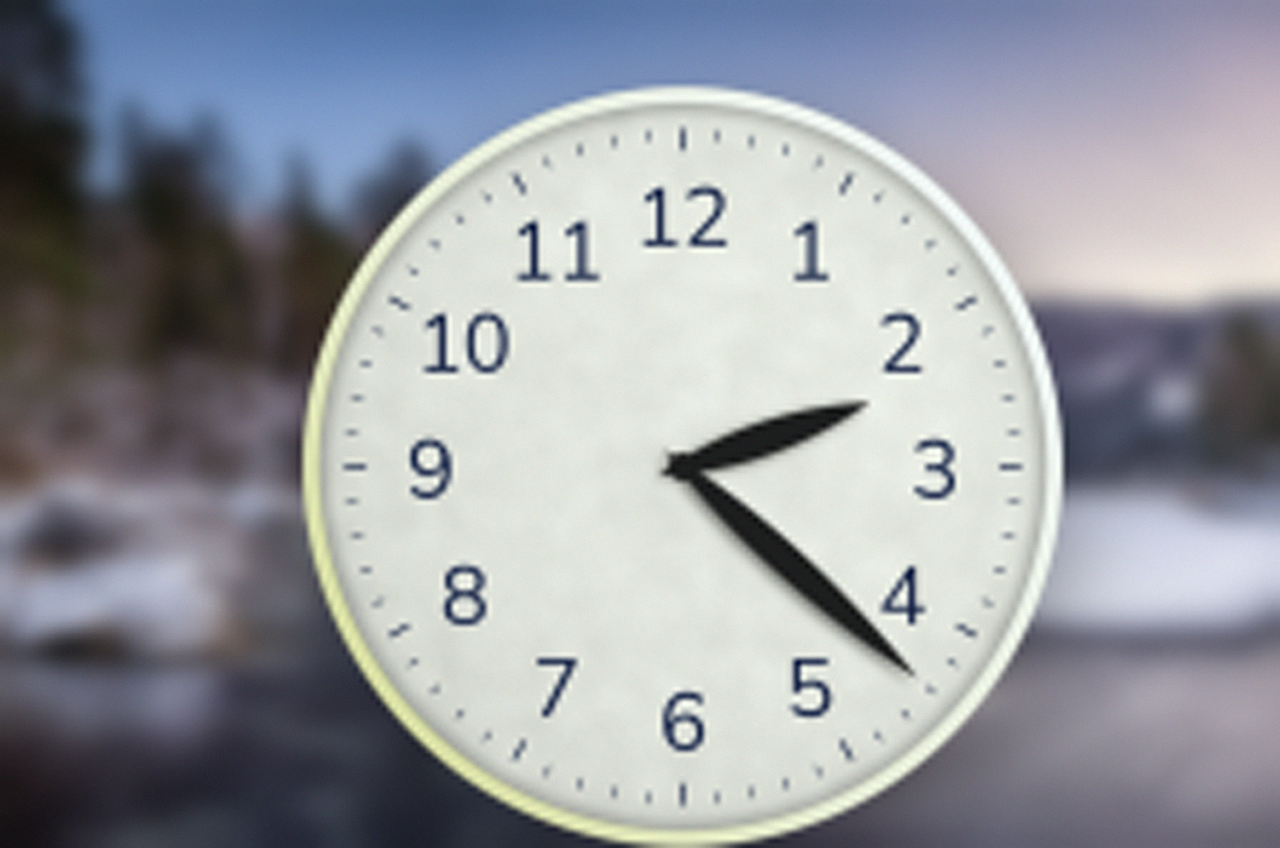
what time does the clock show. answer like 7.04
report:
2.22
